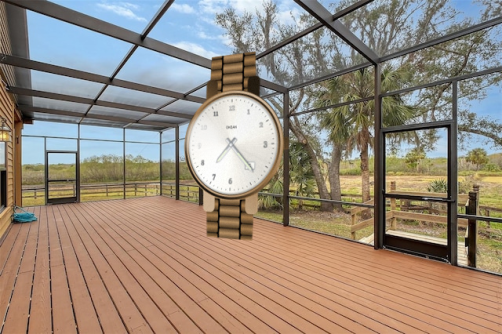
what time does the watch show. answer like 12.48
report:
7.23
